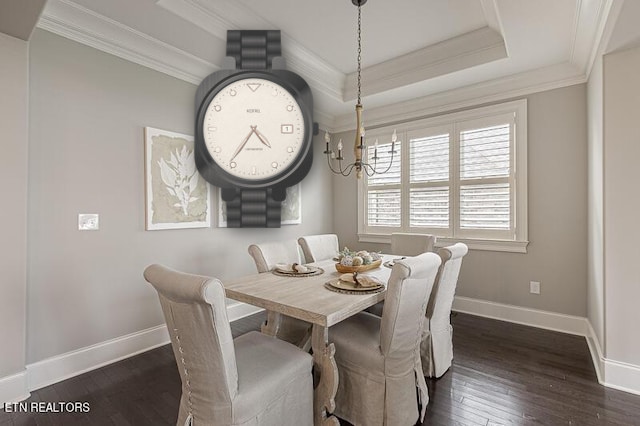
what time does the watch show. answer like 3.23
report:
4.36
